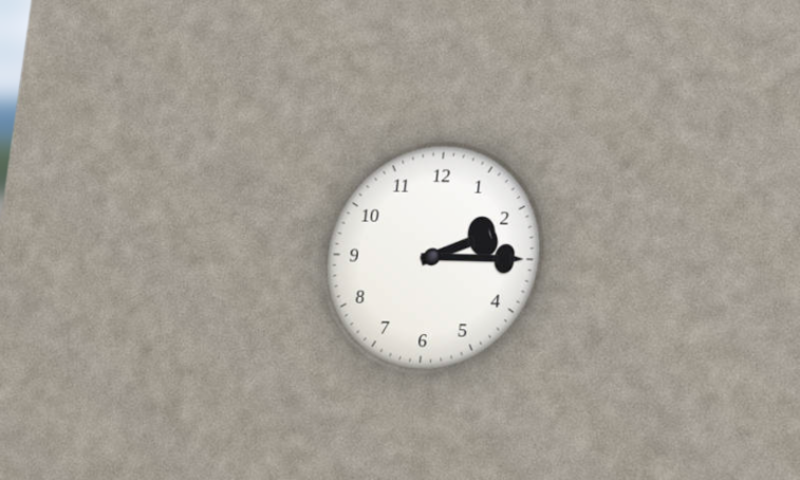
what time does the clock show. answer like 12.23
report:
2.15
